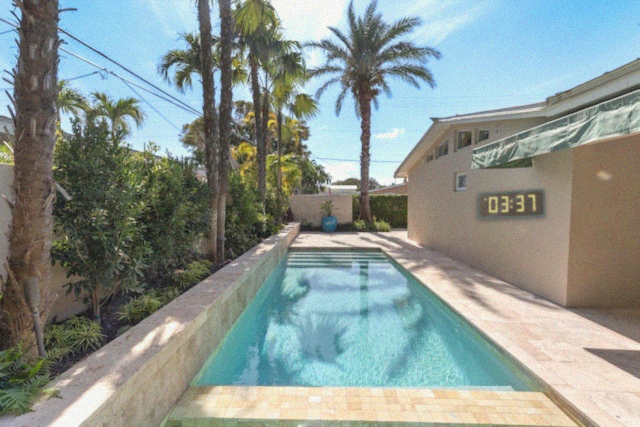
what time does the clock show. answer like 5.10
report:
3.37
